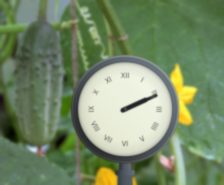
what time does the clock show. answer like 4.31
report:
2.11
